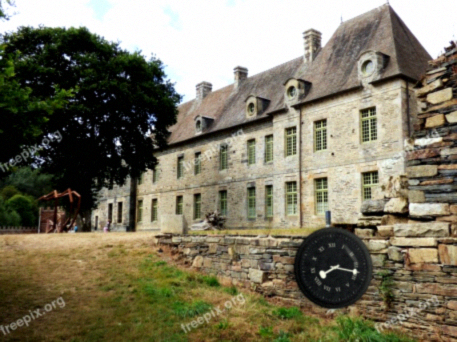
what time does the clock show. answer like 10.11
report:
8.18
